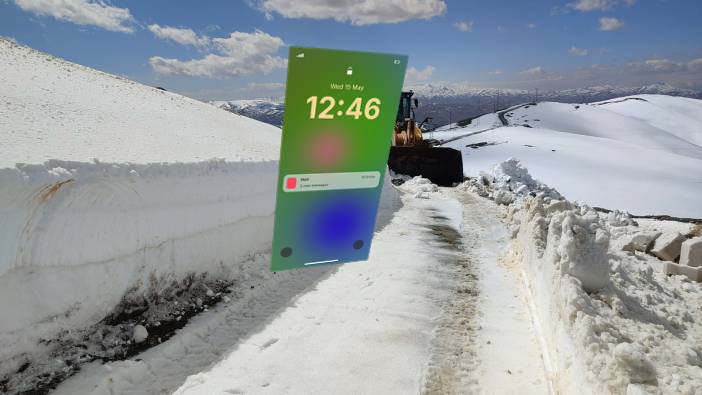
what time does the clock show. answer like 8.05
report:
12.46
